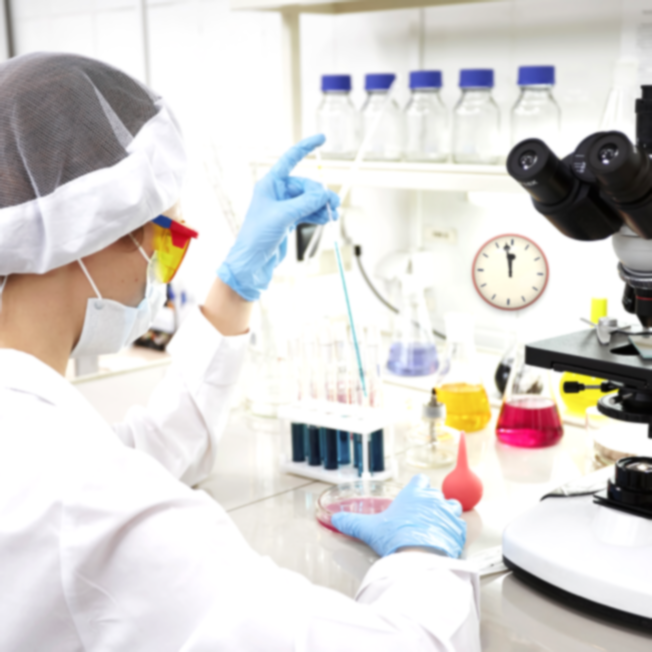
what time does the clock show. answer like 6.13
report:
11.58
